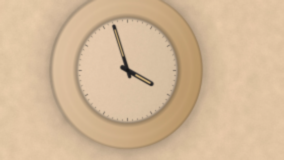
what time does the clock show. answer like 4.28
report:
3.57
